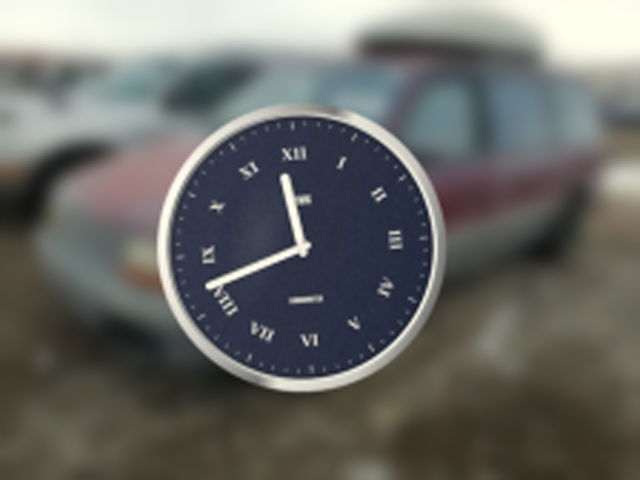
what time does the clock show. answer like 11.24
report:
11.42
